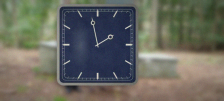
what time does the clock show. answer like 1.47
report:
1.58
